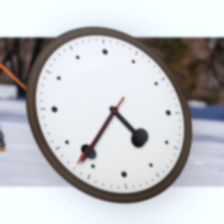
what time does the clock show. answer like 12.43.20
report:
4.36.37
